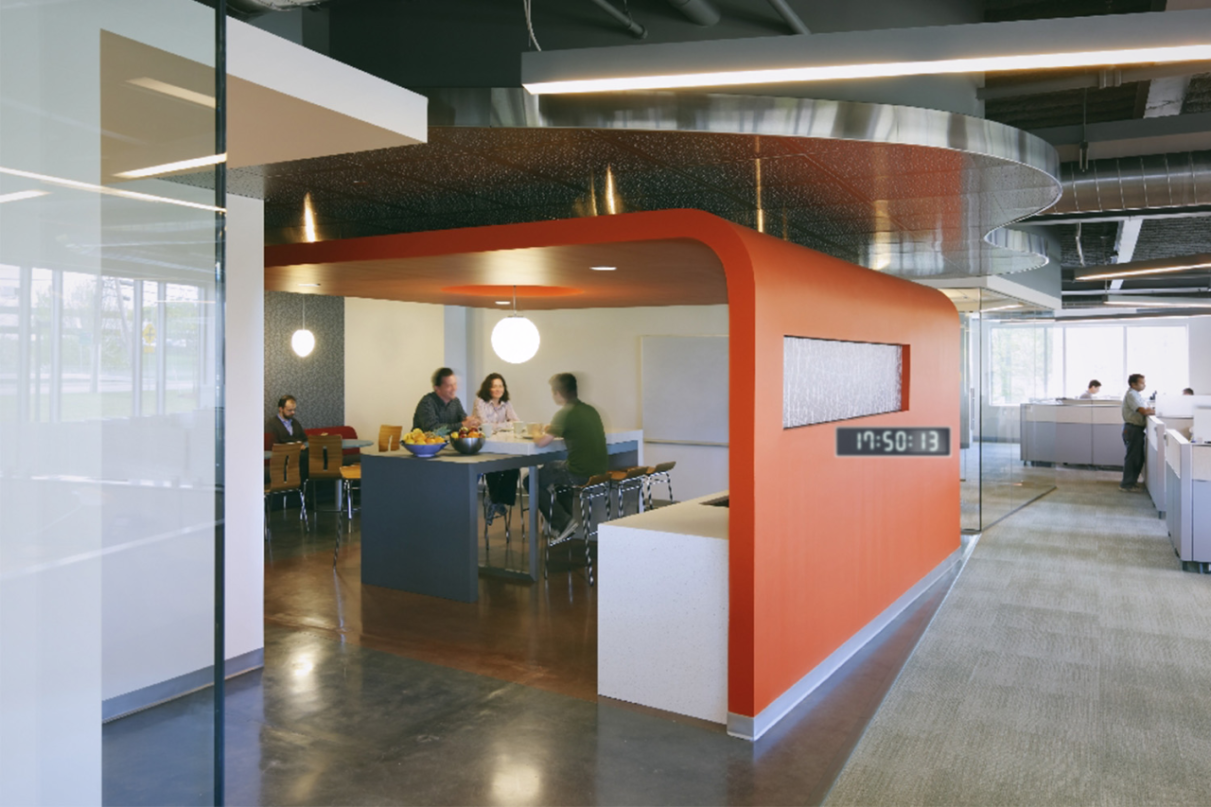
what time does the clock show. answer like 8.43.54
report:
17.50.13
